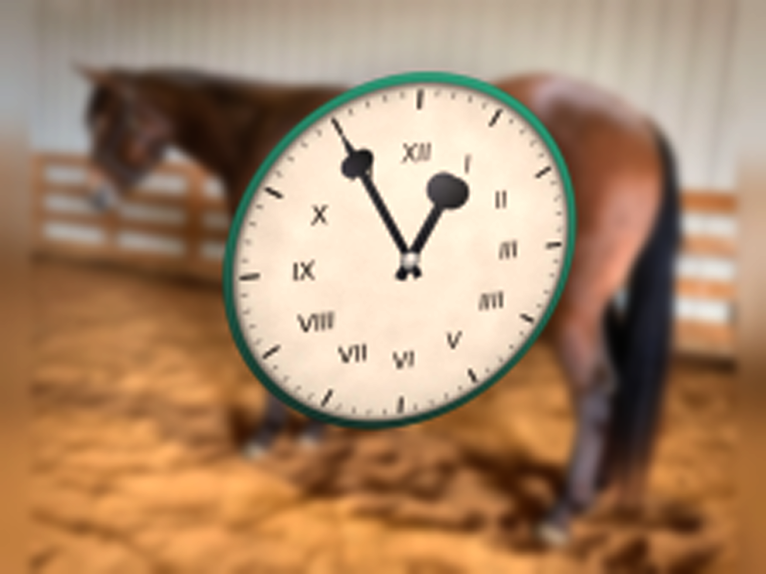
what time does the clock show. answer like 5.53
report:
12.55
